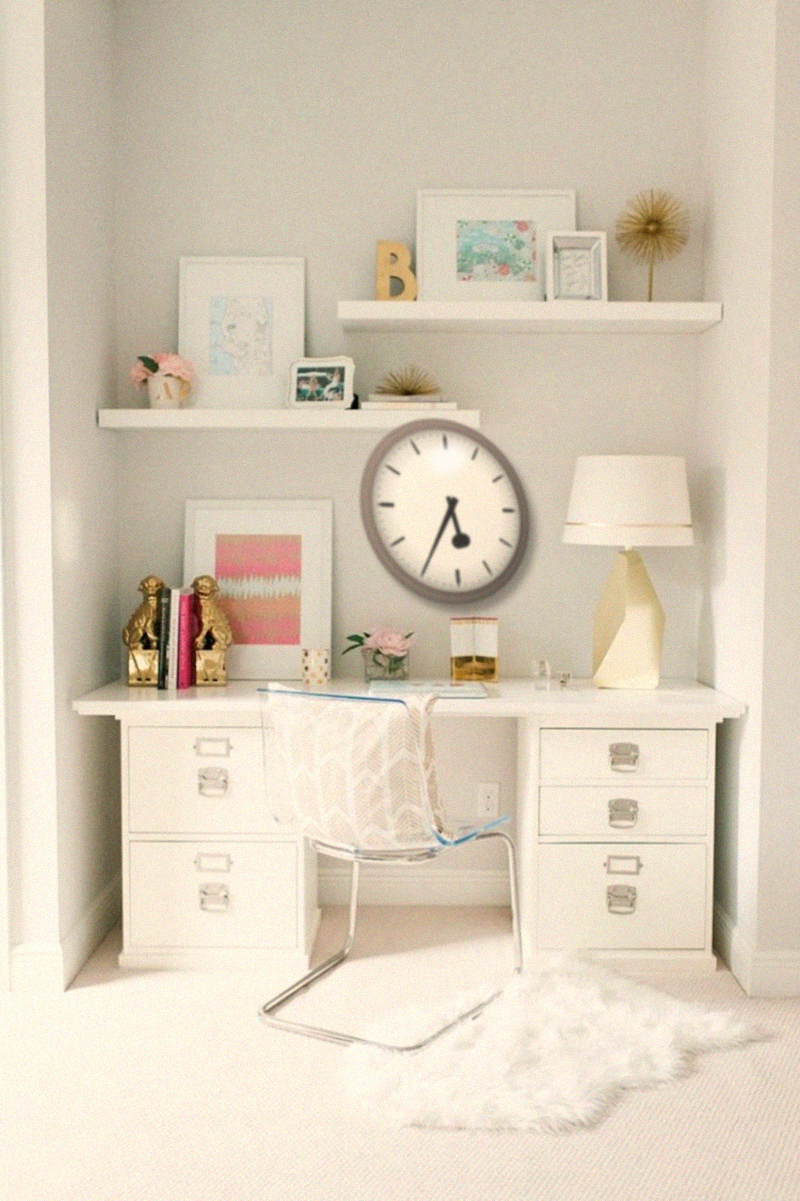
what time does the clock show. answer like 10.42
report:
5.35
